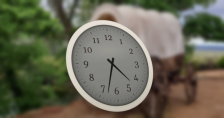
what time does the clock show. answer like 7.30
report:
4.33
